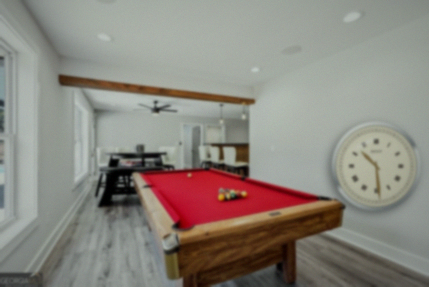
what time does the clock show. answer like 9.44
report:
10.29
